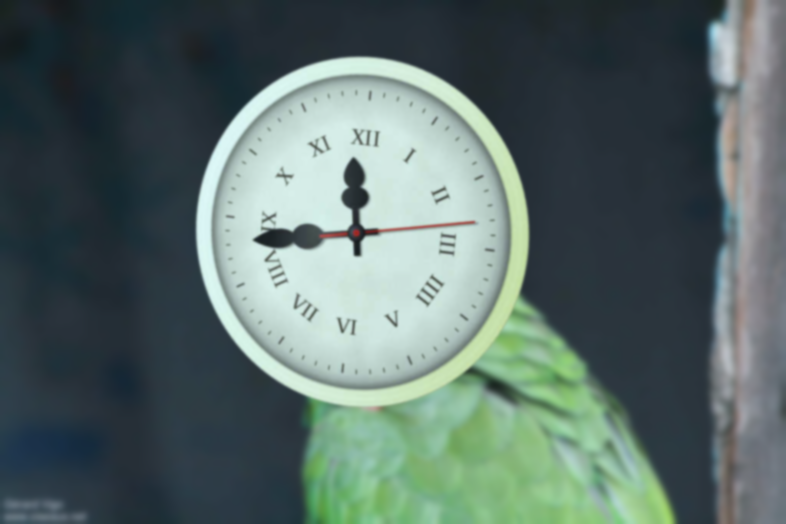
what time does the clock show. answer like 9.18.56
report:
11.43.13
